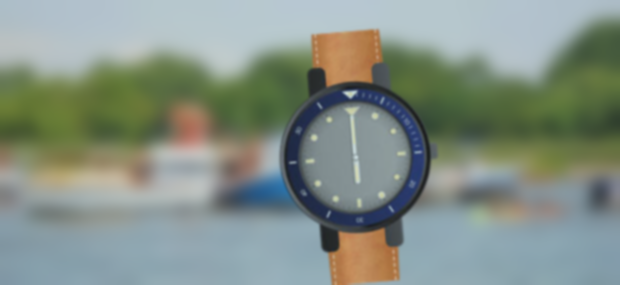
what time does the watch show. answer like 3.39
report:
6.00
